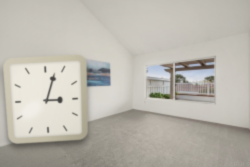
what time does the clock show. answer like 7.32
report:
3.03
